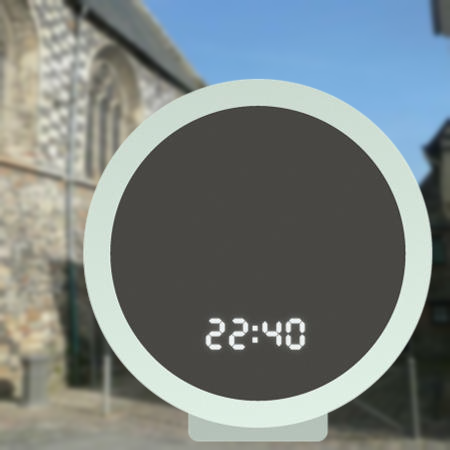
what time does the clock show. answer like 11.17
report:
22.40
